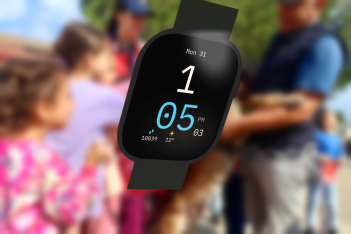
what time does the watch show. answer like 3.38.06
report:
1.05.03
